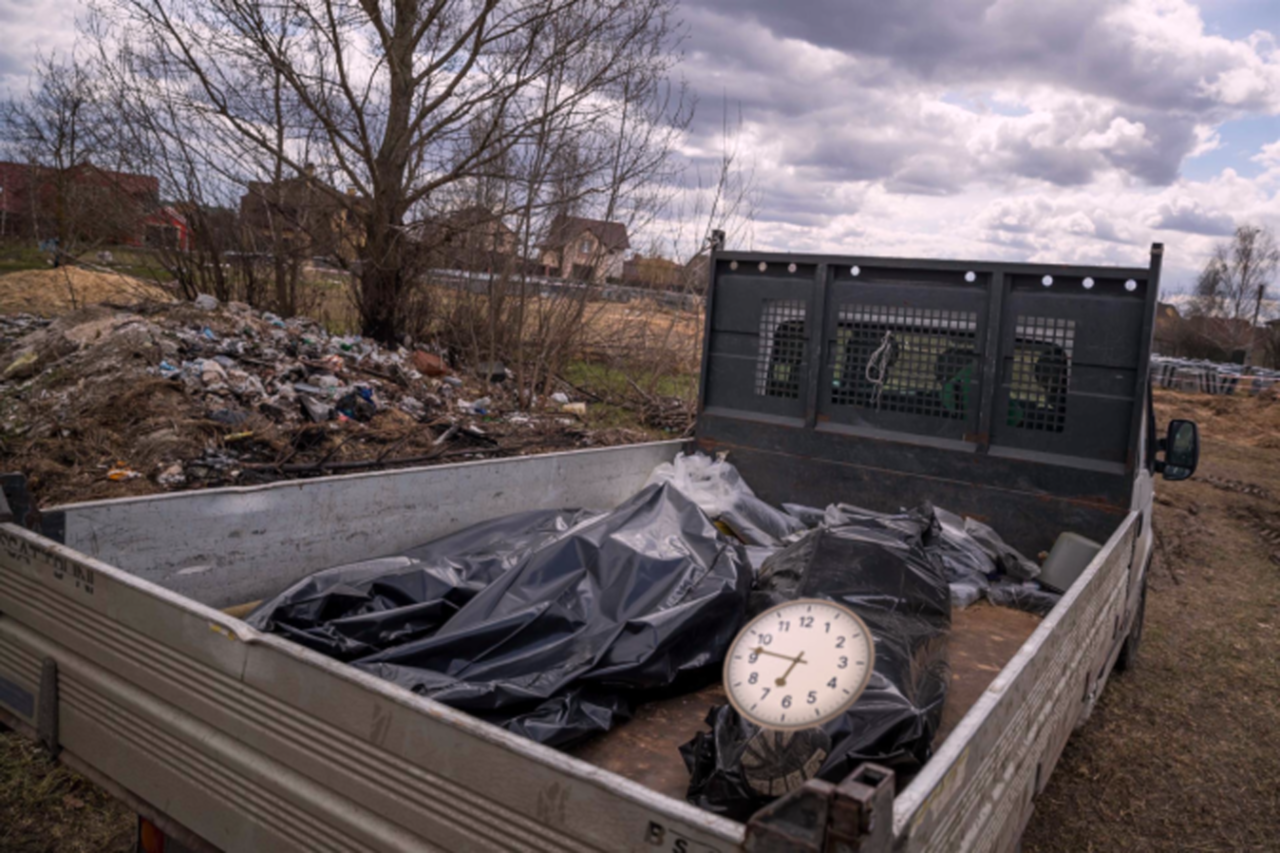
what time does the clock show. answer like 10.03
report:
6.47
